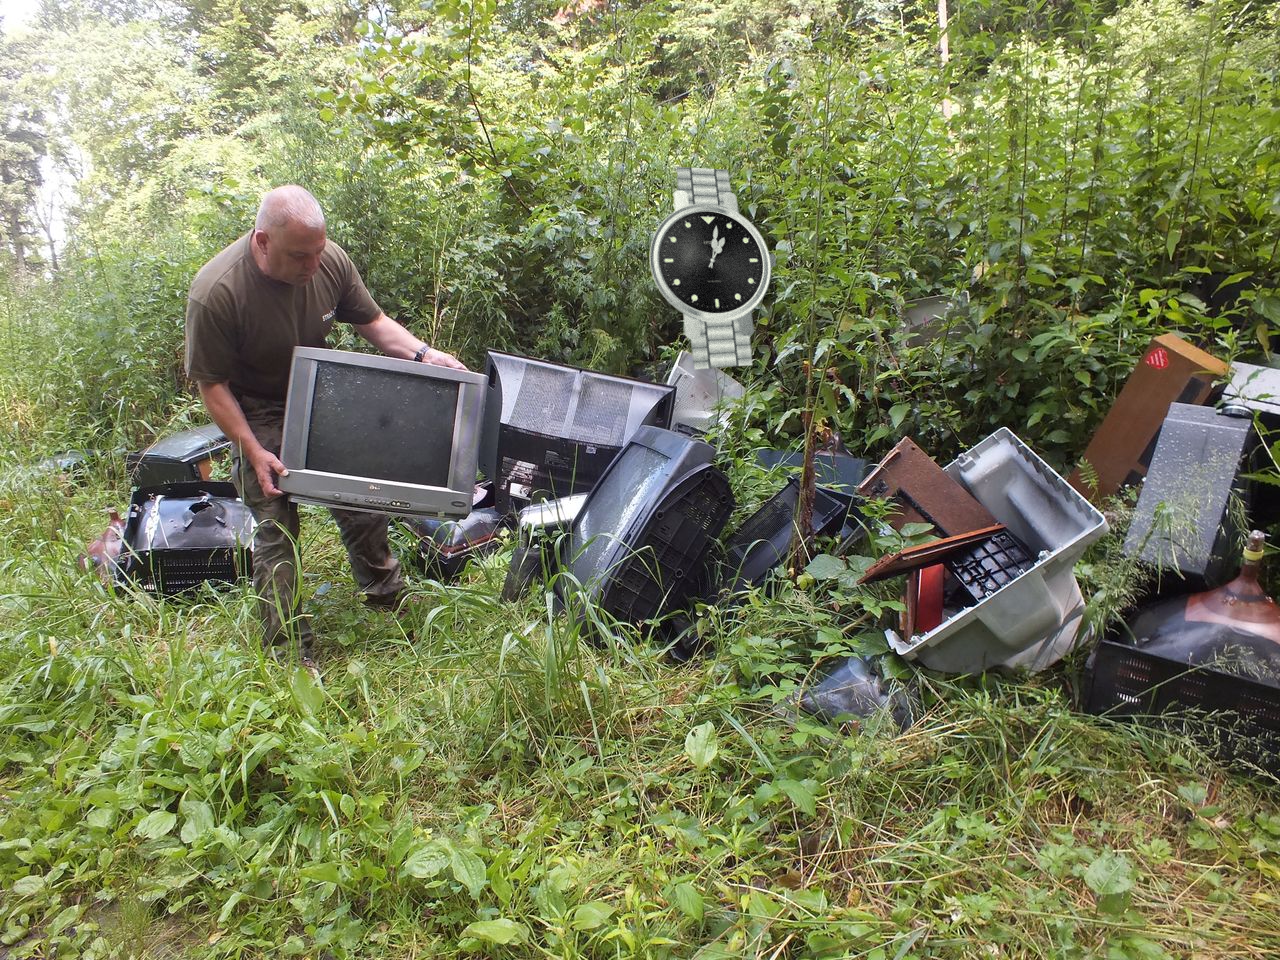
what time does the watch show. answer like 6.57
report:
1.02
